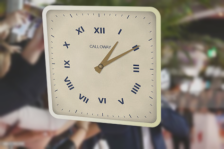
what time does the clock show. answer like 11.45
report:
1.10
